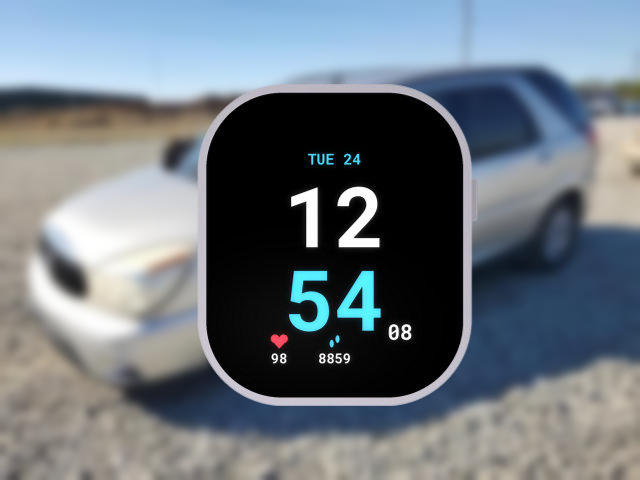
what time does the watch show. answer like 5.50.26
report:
12.54.08
